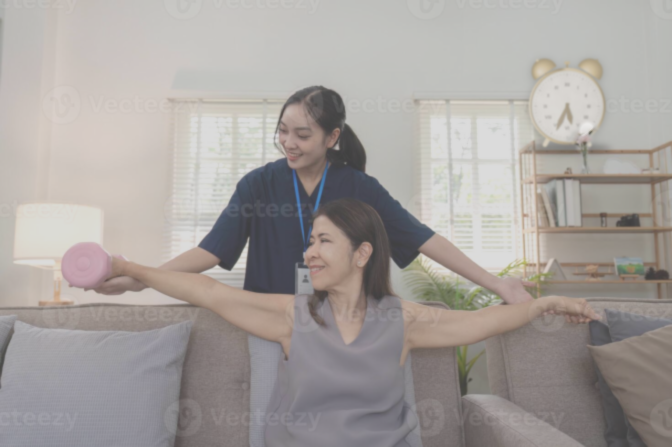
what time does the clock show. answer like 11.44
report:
5.34
